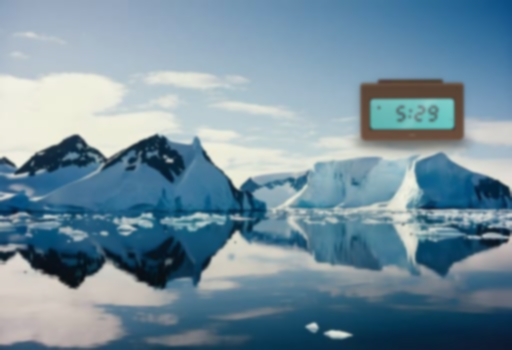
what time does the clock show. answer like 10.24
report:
5.29
